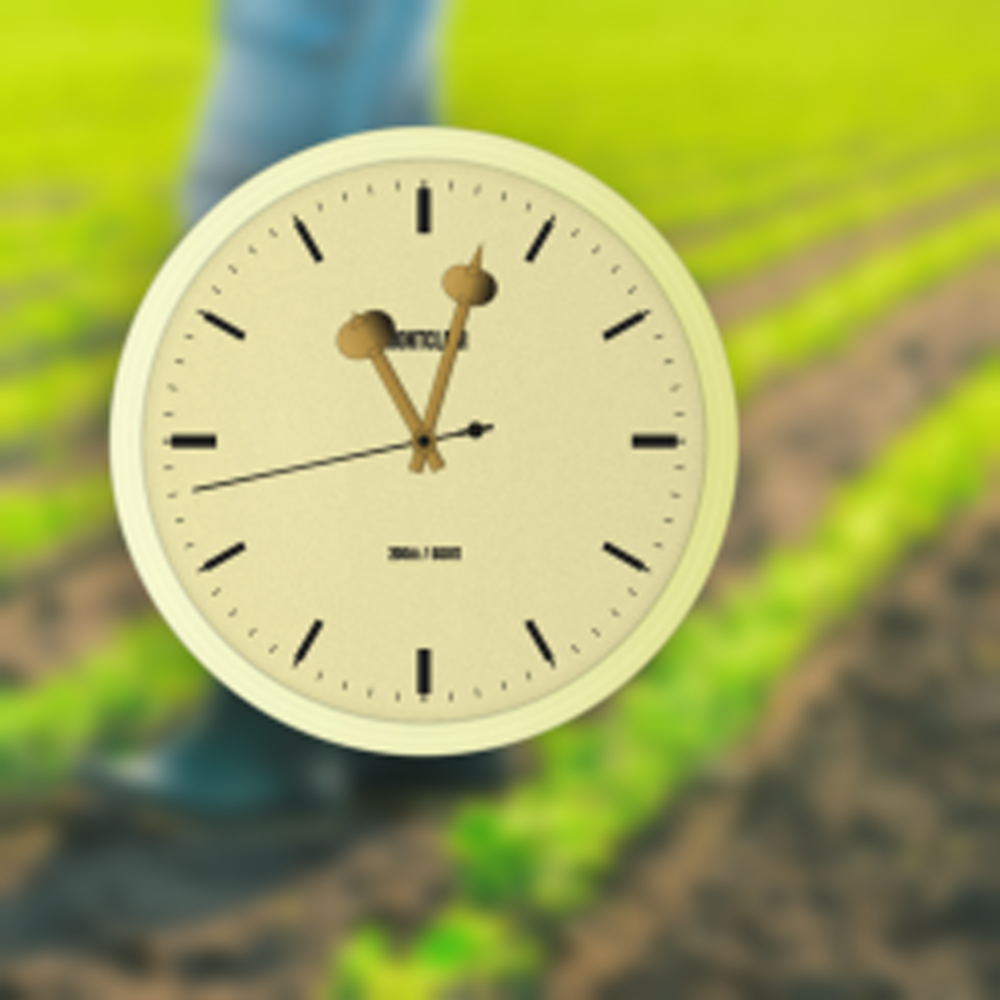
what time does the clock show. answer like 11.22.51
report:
11.02.43
